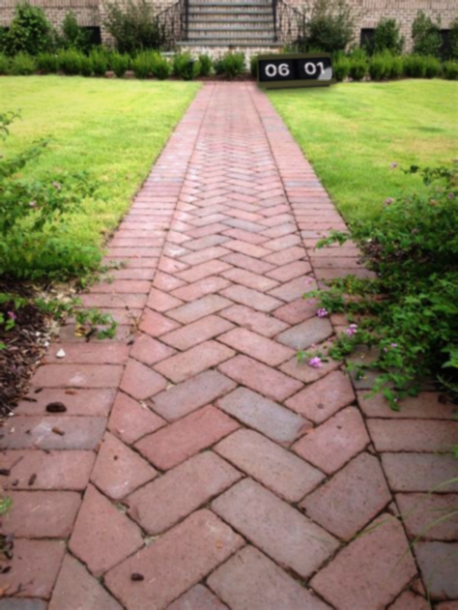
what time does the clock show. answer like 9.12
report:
6.01
